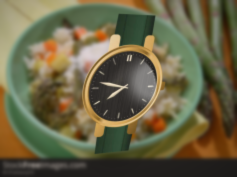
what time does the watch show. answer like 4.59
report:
7.47
